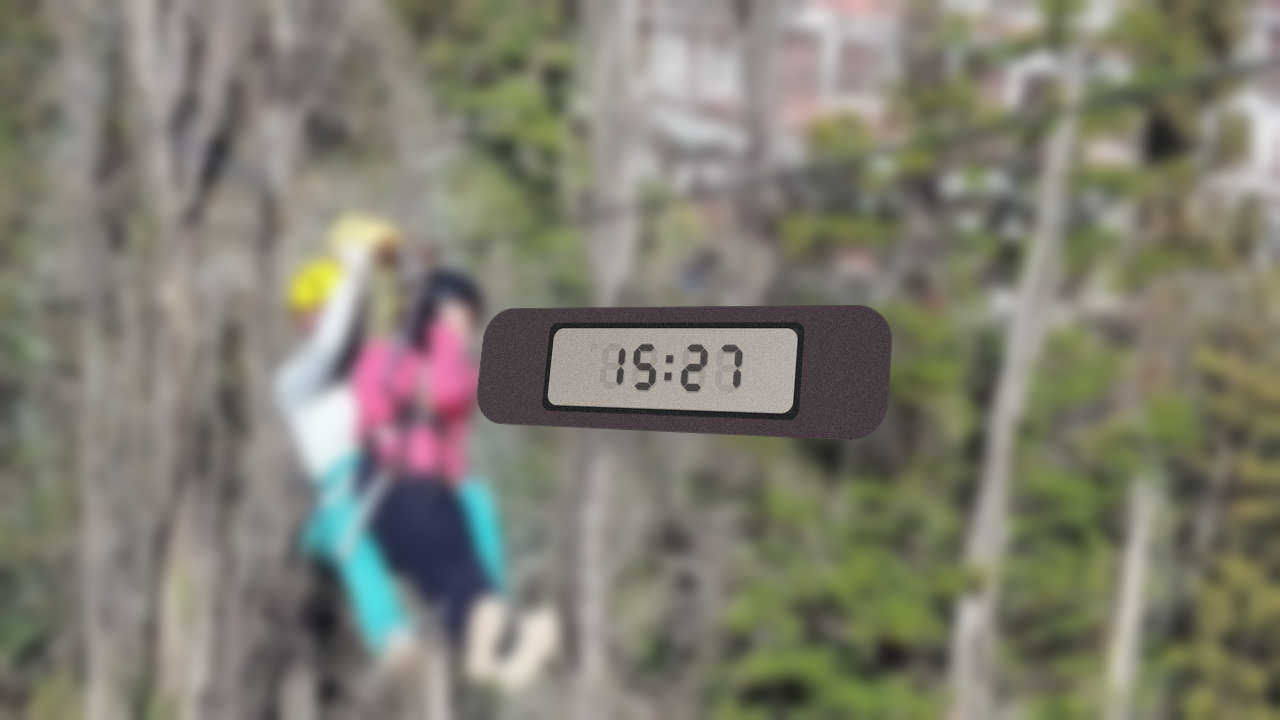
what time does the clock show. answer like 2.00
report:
15.27
